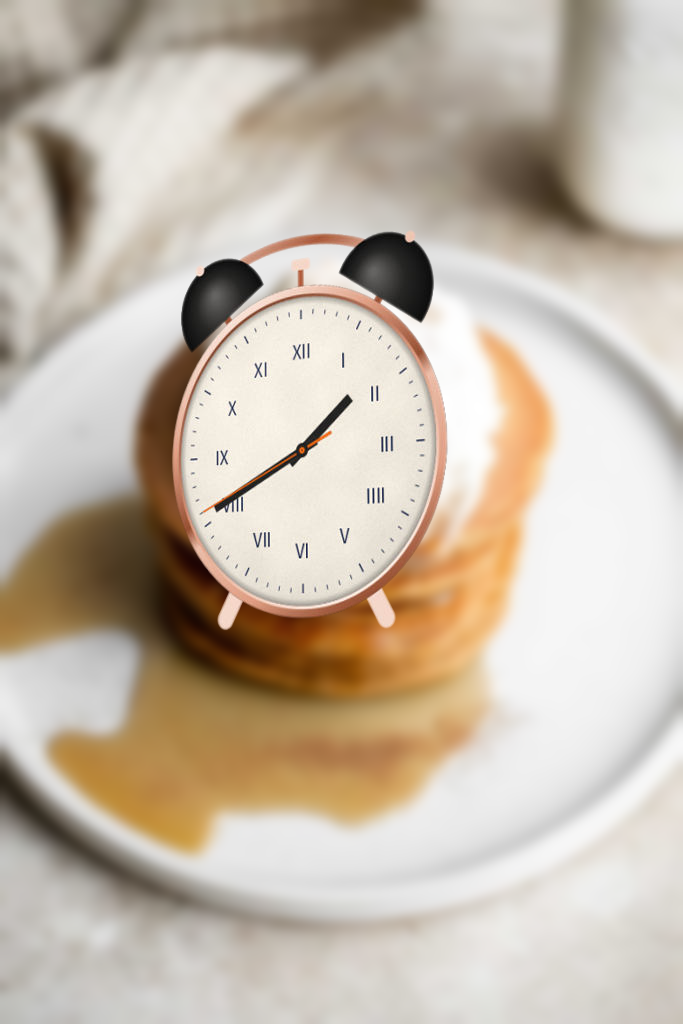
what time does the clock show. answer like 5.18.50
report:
1.40.41
